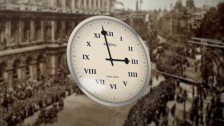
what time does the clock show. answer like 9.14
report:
2.58
